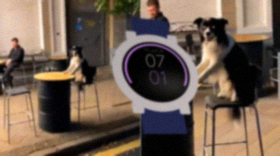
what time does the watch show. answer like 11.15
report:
7.01
